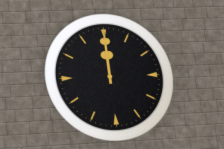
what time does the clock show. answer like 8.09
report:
12.00
